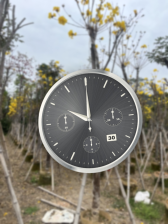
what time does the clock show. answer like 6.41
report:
10.00
